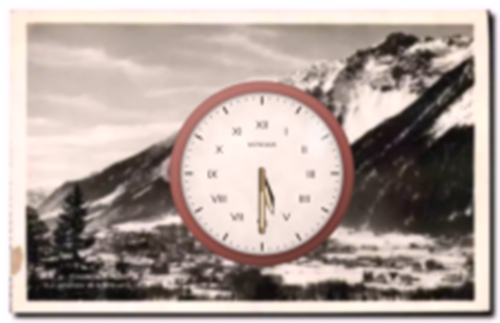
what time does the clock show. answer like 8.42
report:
5.30
